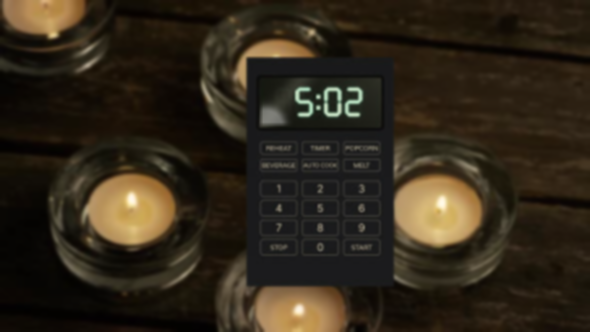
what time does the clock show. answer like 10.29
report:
5.02
